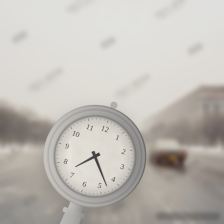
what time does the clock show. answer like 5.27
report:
7.23
